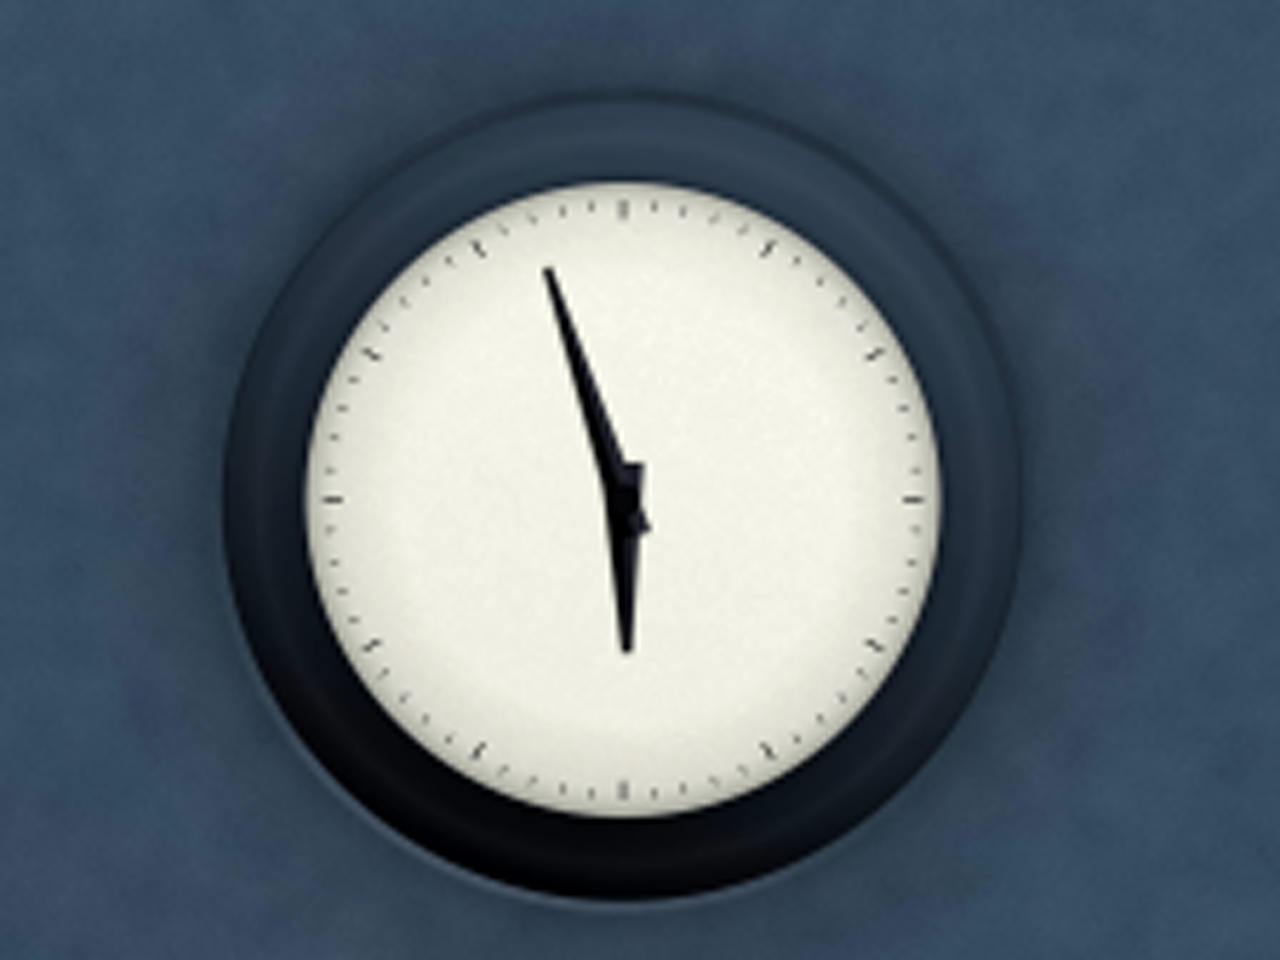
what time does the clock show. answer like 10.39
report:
5.57
